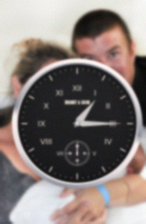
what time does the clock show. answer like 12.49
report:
1.15
